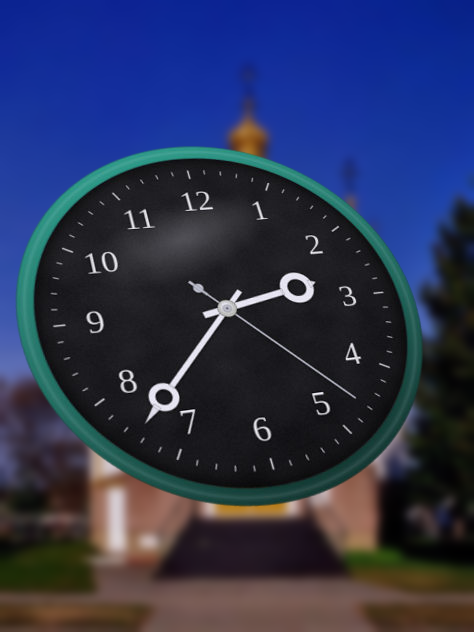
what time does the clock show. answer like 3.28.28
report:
2.37.23
